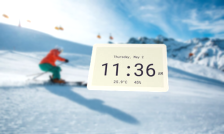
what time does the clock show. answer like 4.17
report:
11.36
